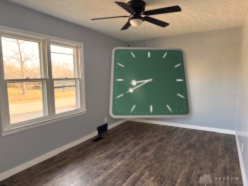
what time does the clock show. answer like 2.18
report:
8.40
